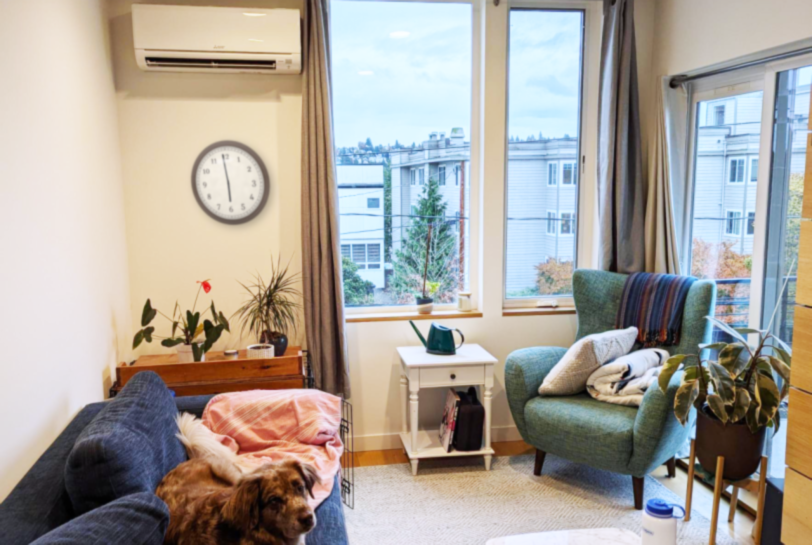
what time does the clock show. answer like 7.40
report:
5.59
